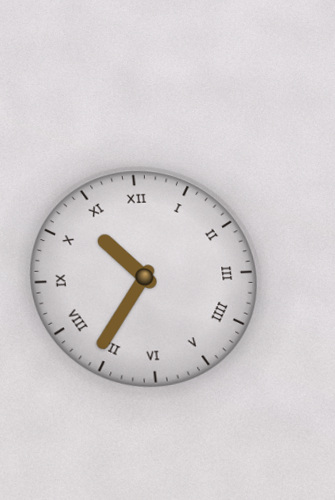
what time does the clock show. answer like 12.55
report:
10.36
